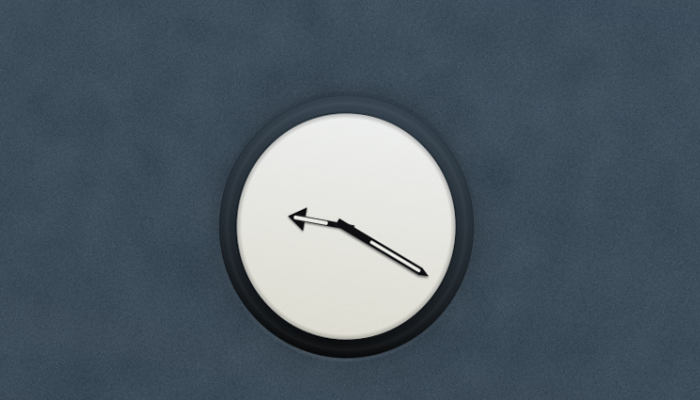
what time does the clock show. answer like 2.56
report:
9.20
